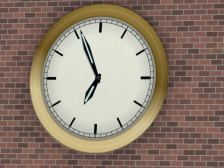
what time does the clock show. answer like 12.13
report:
6.56
